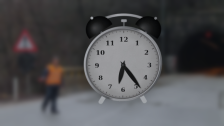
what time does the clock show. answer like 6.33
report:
6.24
